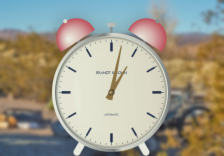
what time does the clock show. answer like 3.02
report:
1.02
